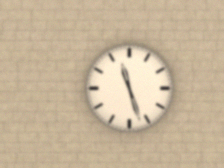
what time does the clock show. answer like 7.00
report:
11.27
